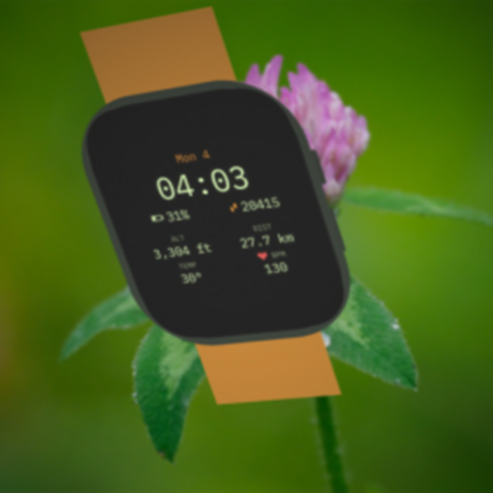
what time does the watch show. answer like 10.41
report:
4.03
